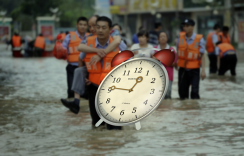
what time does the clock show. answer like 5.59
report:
12.46
